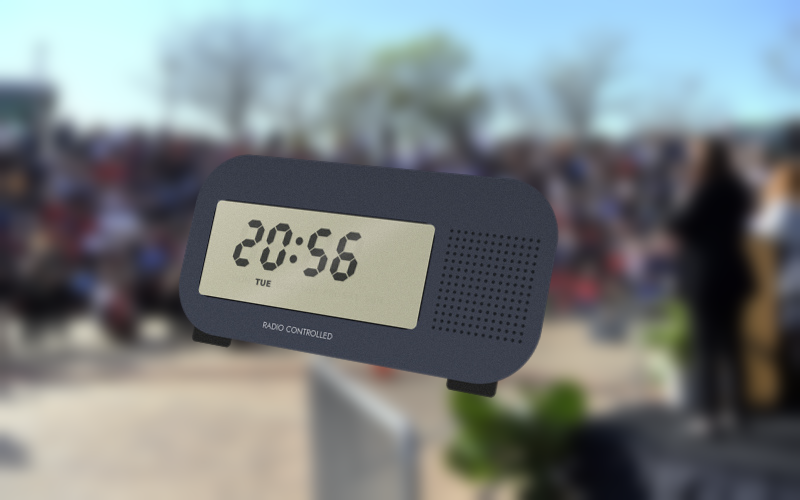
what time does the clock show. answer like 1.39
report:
20.56
